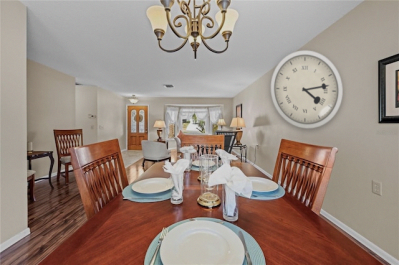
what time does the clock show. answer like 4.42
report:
4.13
